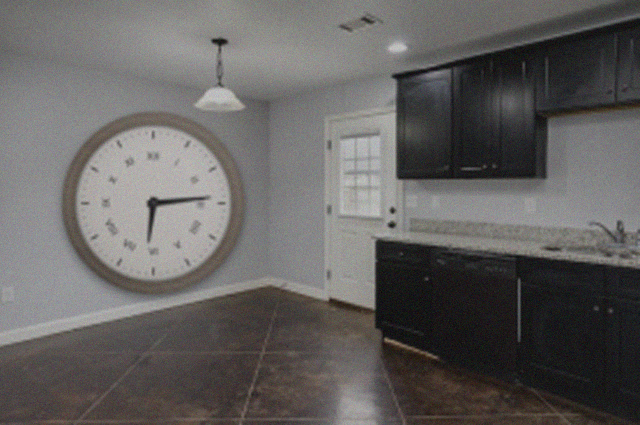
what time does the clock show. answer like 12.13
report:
6.14
